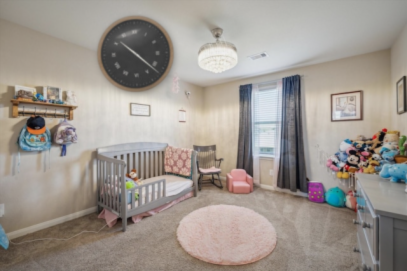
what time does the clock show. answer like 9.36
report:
10.22
